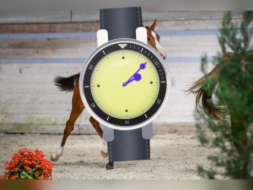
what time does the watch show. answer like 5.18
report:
2.08
